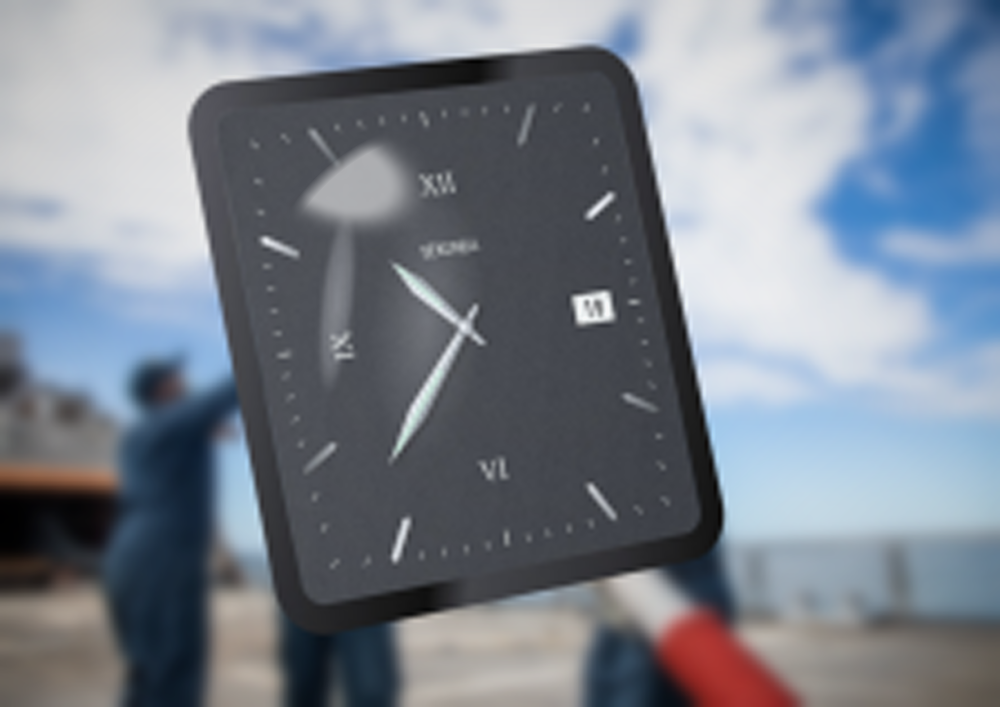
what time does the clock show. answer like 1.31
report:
10.37
